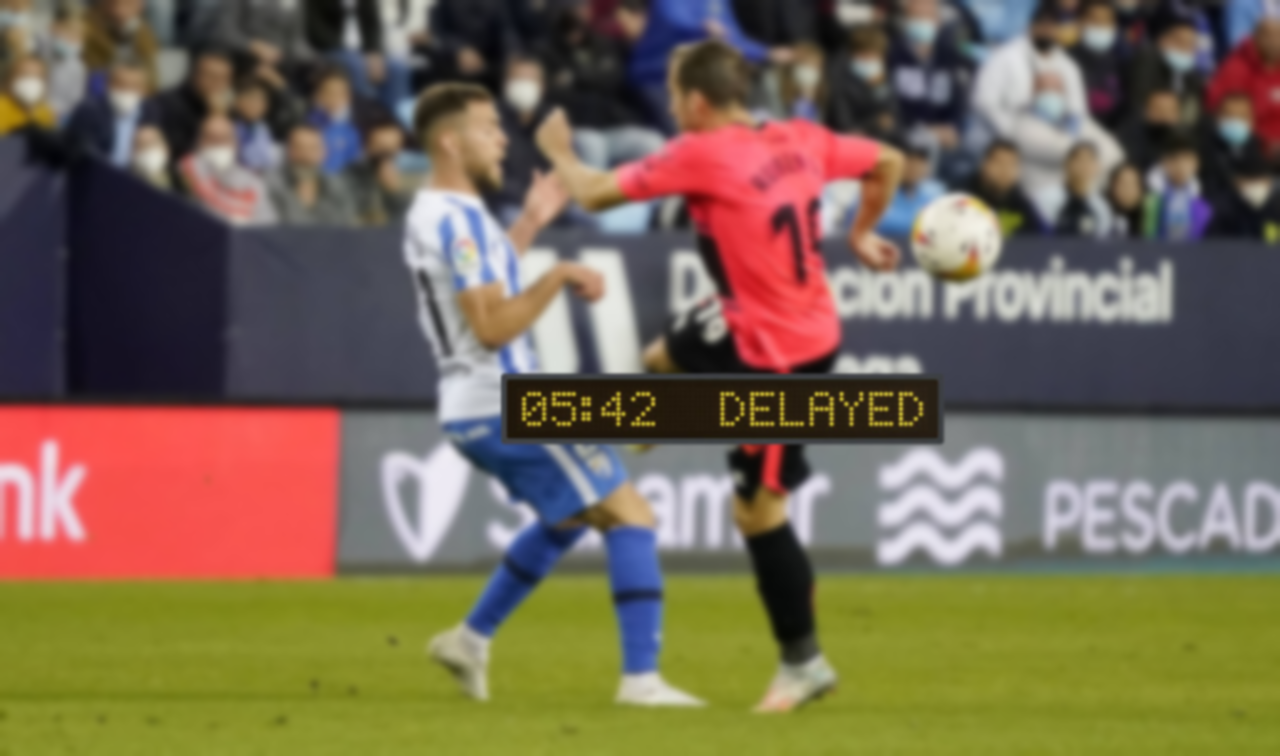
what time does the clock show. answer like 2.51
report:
5.42
